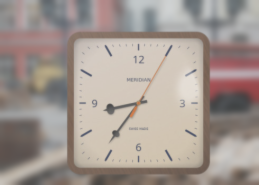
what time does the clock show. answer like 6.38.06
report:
8.36.05
